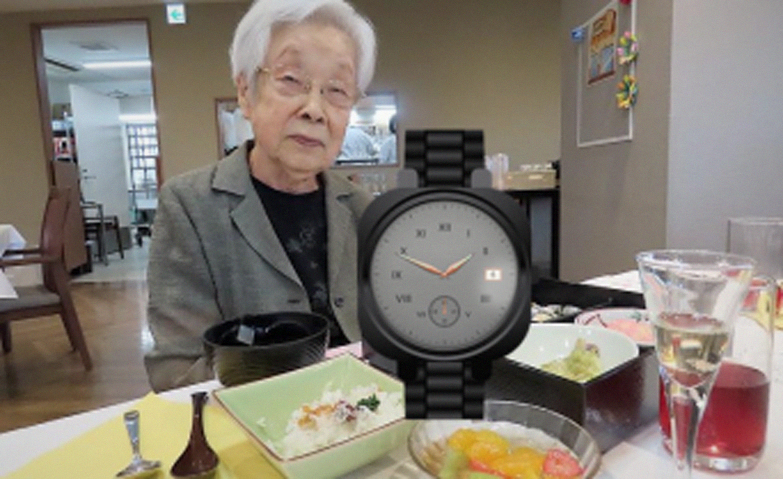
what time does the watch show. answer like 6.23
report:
1.49
